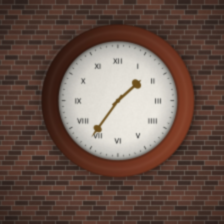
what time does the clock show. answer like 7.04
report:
1.36
